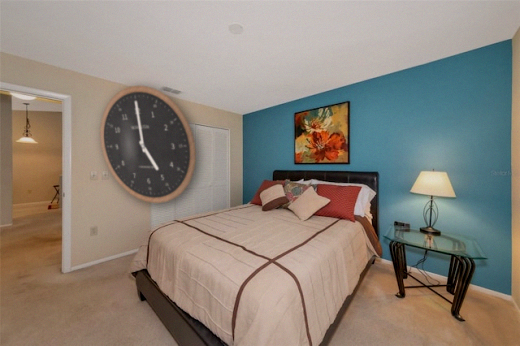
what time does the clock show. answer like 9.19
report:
5.00
